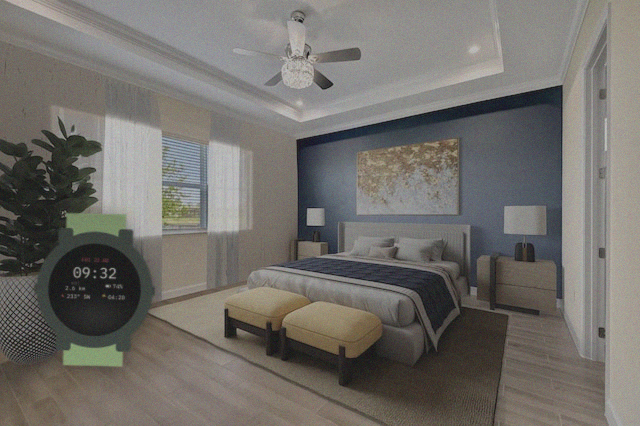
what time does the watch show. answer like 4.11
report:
9.32
